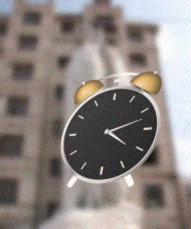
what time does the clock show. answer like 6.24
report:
4.12
